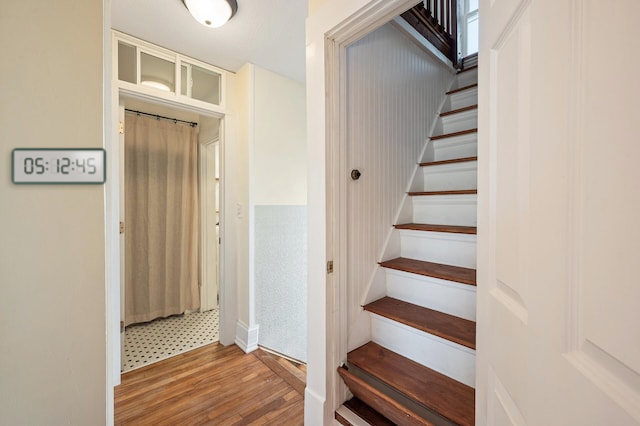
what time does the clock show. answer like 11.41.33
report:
5.12.45
